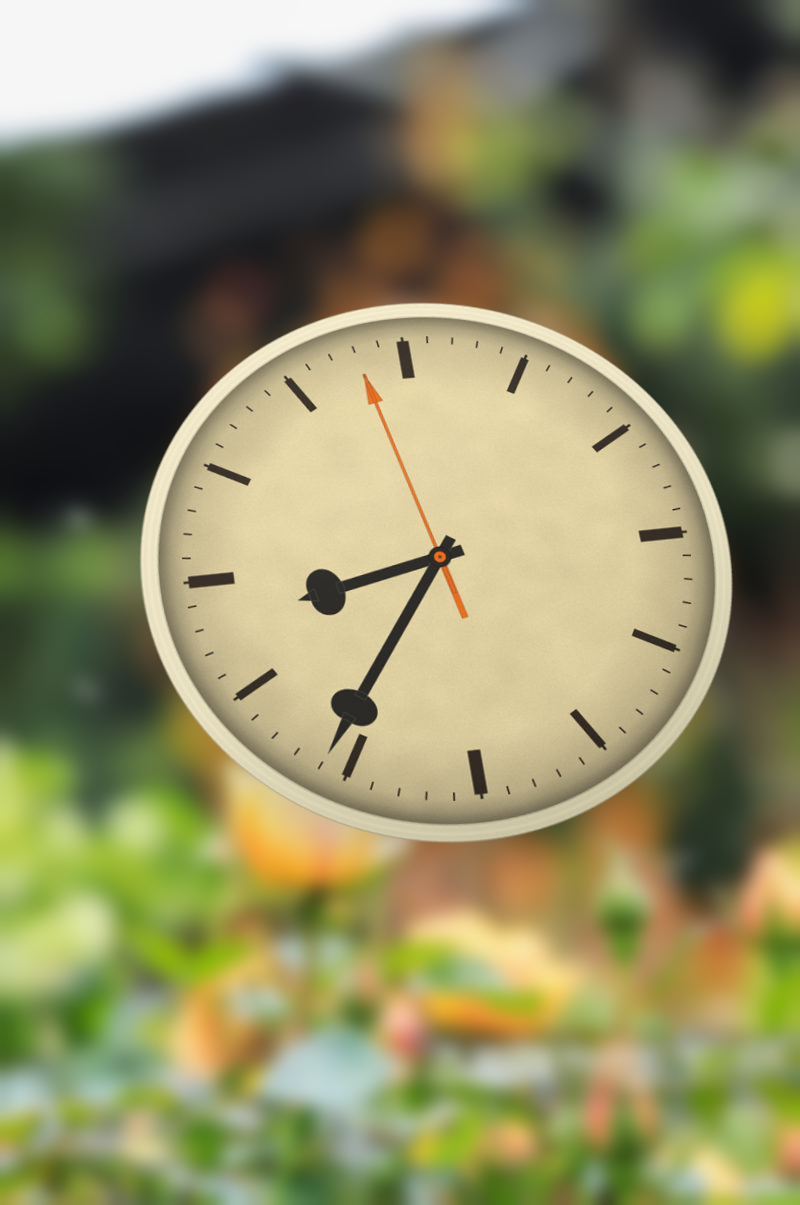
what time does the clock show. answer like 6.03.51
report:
8.35.58
